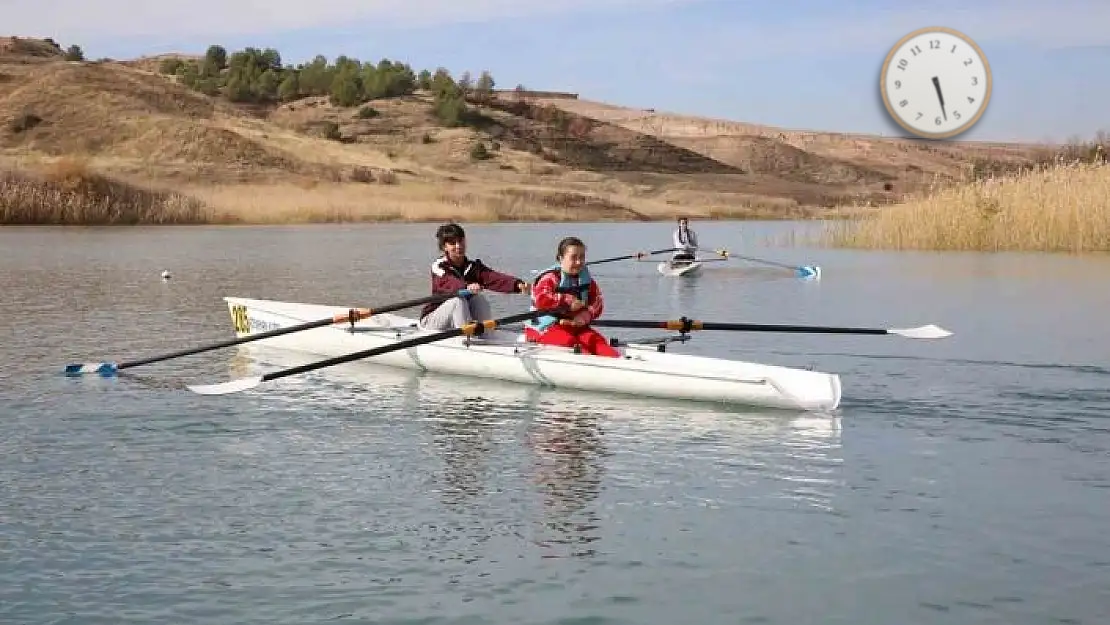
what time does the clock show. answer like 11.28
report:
5.28
